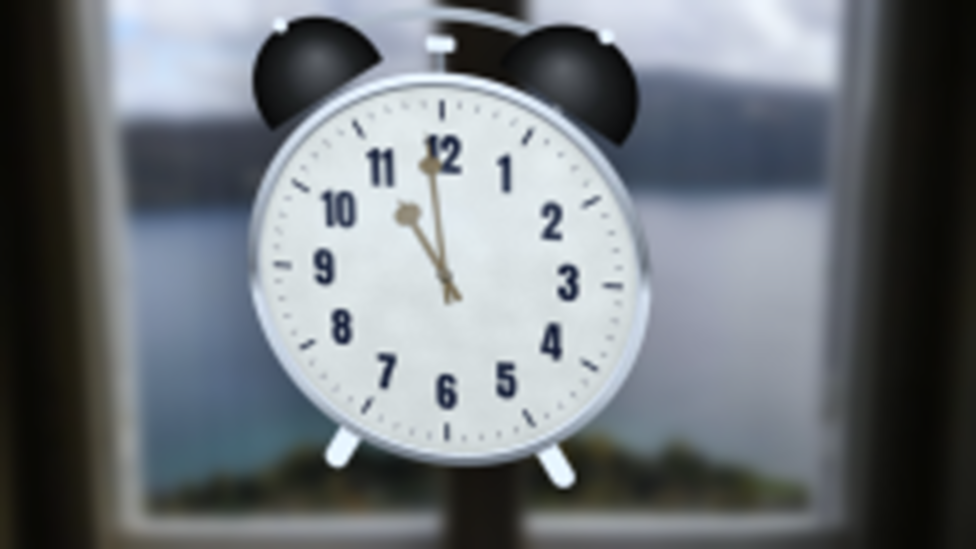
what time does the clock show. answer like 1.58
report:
10.59
